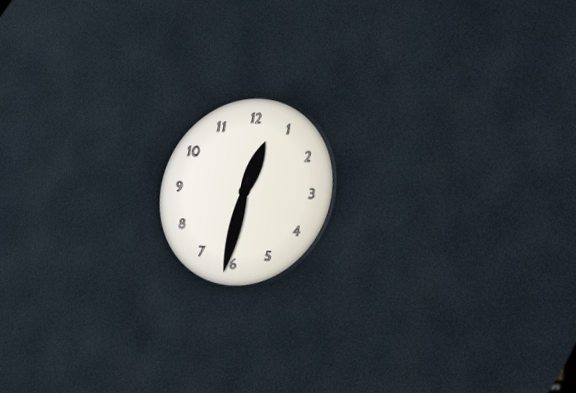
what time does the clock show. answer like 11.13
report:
12.31
